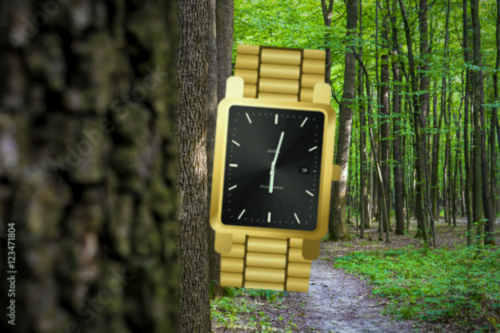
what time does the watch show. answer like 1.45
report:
6.02
